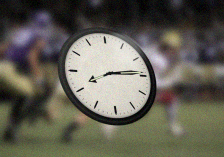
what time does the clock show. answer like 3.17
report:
8.14
